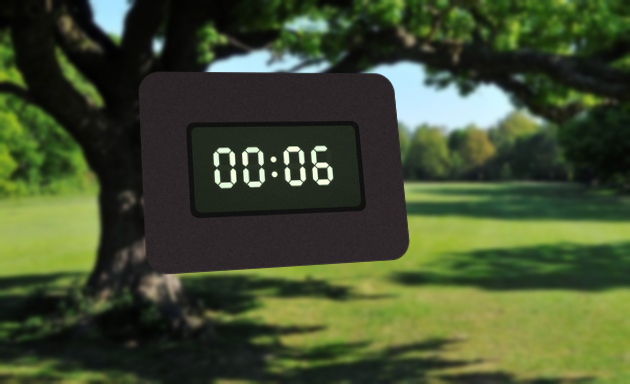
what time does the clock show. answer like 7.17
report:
0.06
